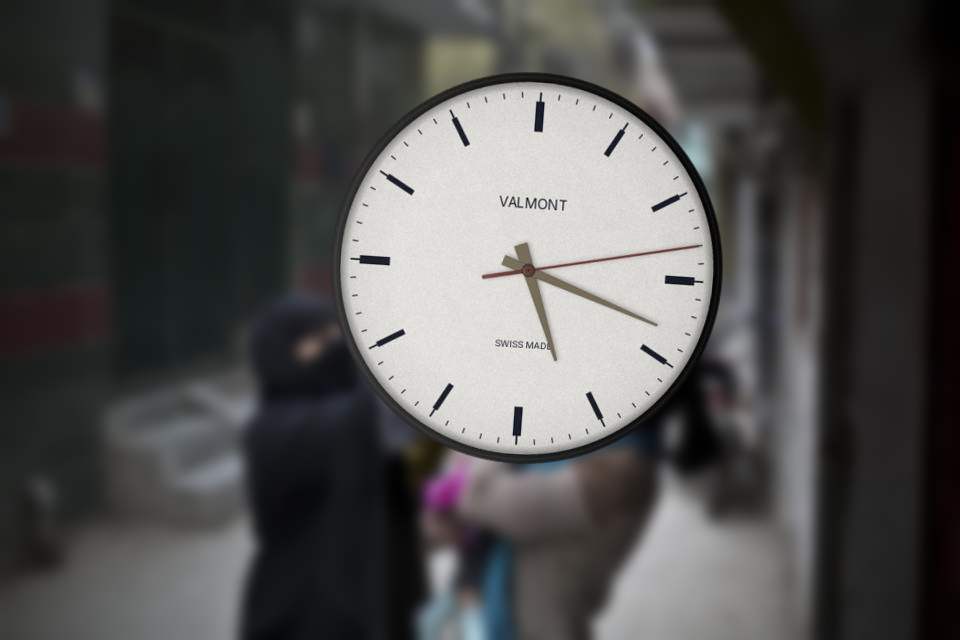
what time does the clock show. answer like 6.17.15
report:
5.18.13
